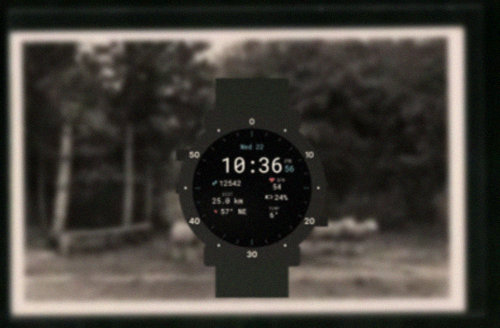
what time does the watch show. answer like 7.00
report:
10.36
